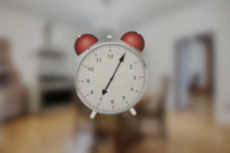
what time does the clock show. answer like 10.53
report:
7.05
